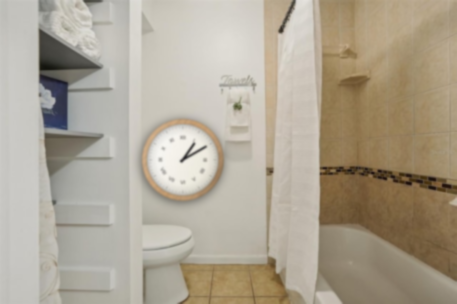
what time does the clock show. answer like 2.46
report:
1.10
